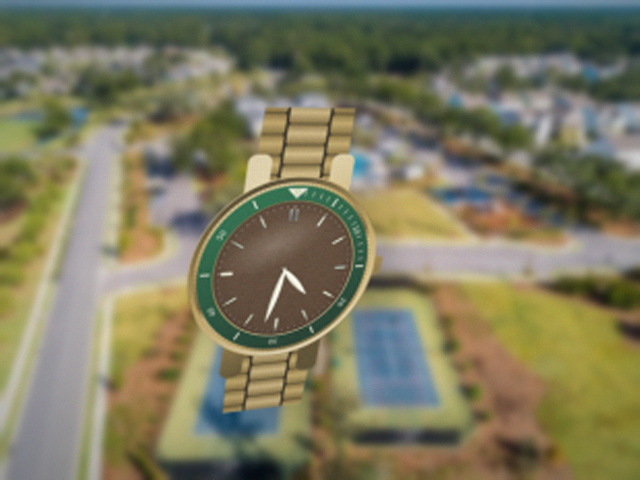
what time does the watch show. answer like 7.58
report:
4.32
